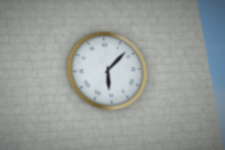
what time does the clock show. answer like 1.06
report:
6.08
